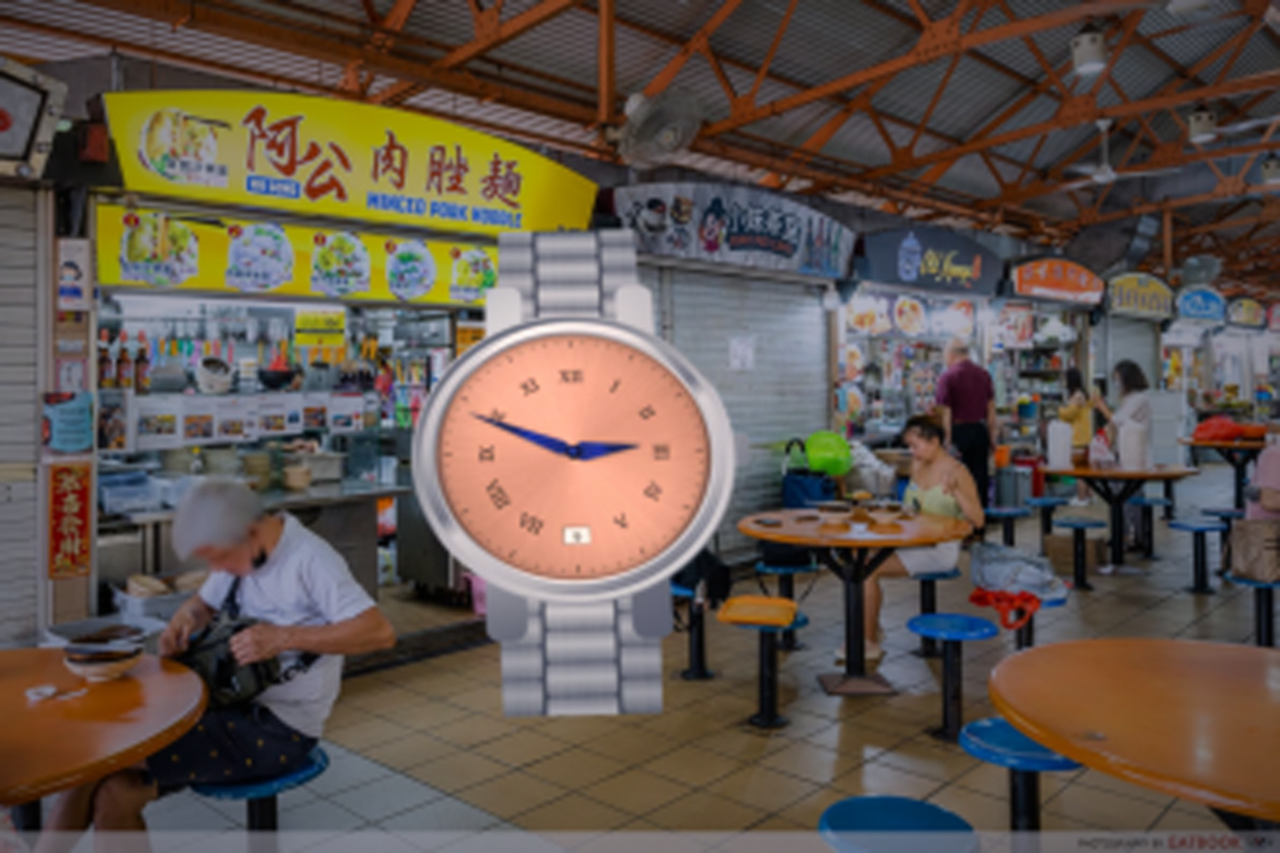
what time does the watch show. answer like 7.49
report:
2.49
